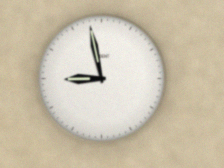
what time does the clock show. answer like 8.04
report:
8.58
